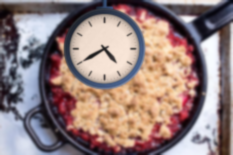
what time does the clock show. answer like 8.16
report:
4.40
